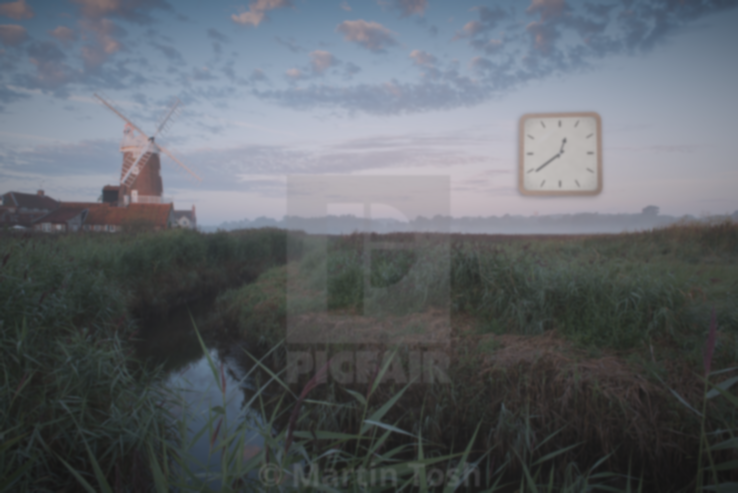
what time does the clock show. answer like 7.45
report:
12.39
